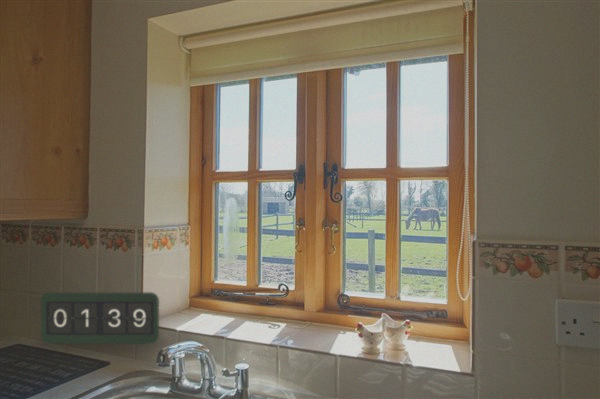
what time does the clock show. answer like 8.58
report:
1.39
